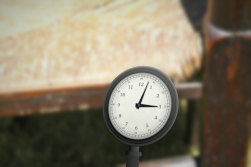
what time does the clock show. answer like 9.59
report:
3.03
